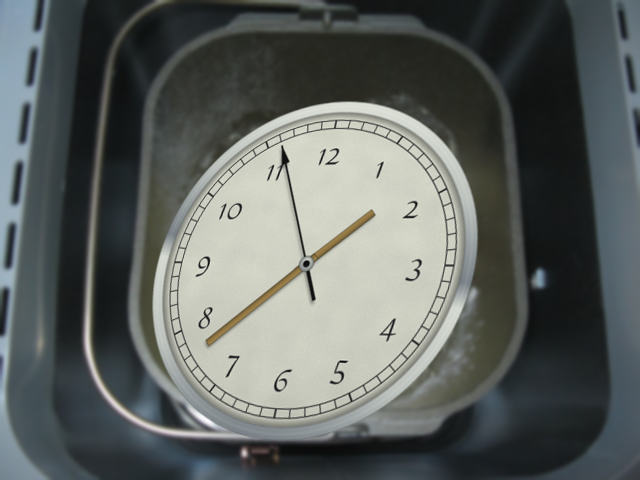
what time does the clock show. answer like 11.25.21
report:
1.37.56
